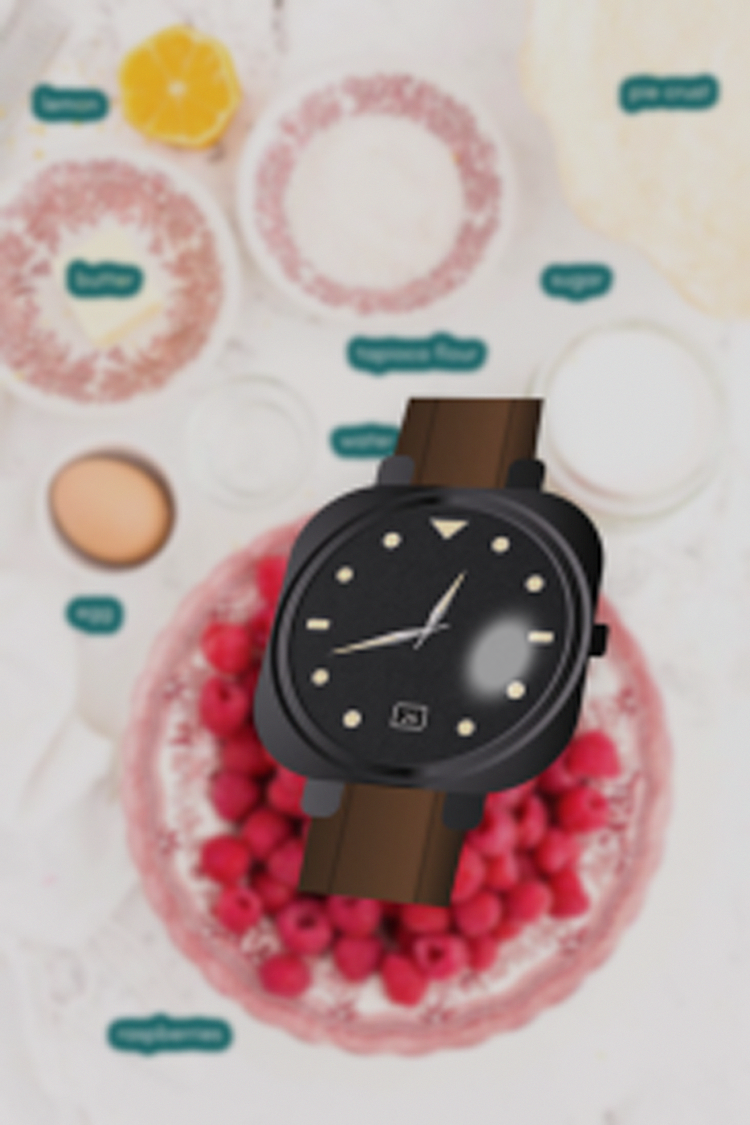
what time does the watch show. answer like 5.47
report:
12.42
